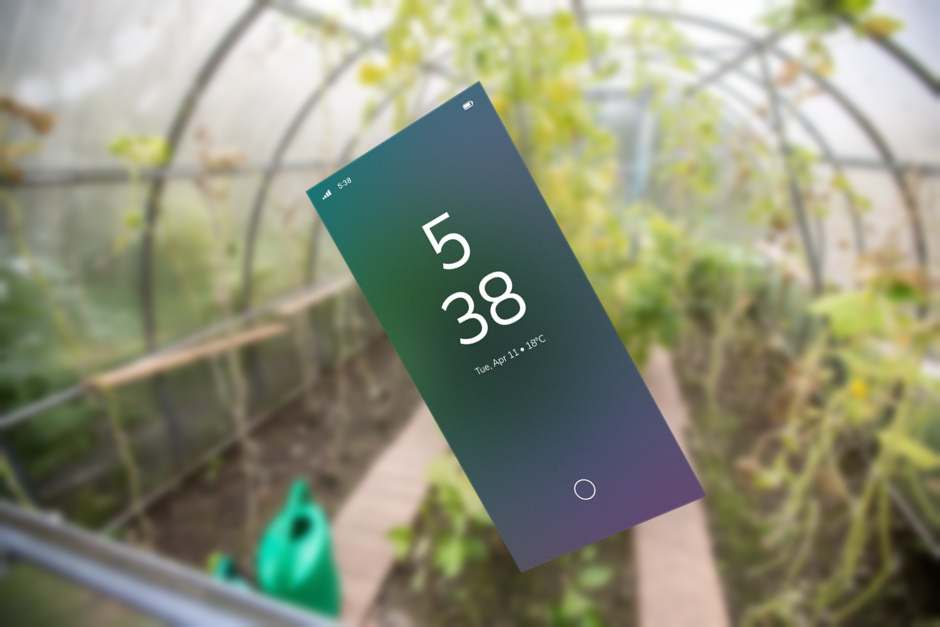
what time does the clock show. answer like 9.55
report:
5.38
